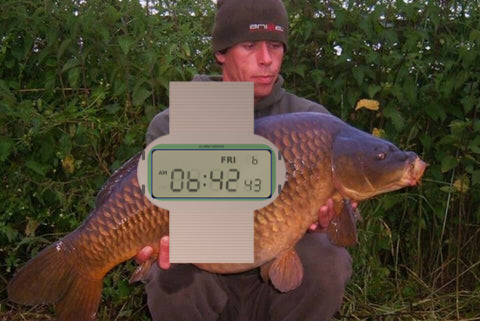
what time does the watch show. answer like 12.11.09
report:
6.42.43
